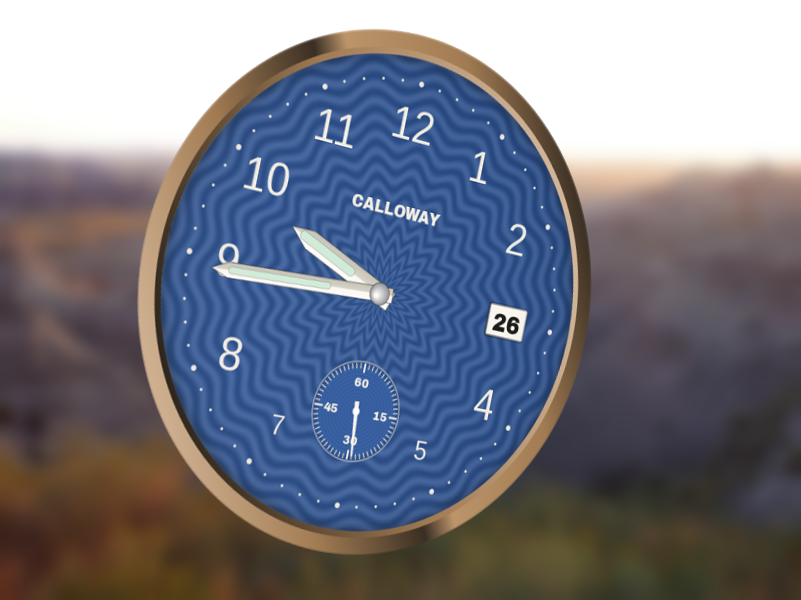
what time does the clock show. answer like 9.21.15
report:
9.44.29
